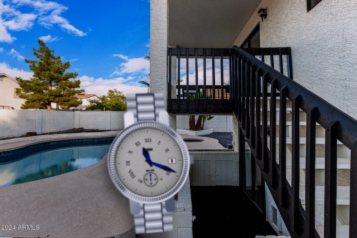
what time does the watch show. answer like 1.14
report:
11.19
